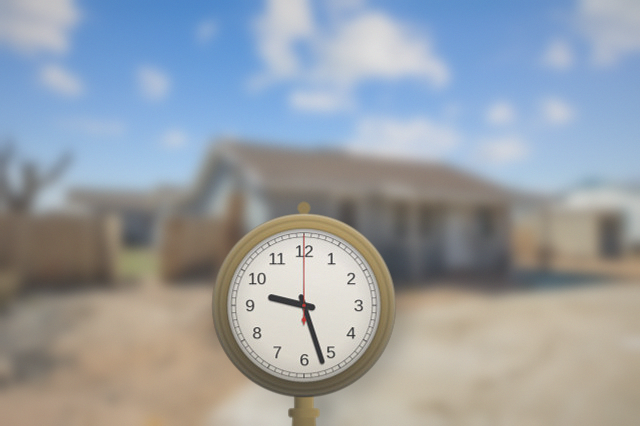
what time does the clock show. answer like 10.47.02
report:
9.27.00
